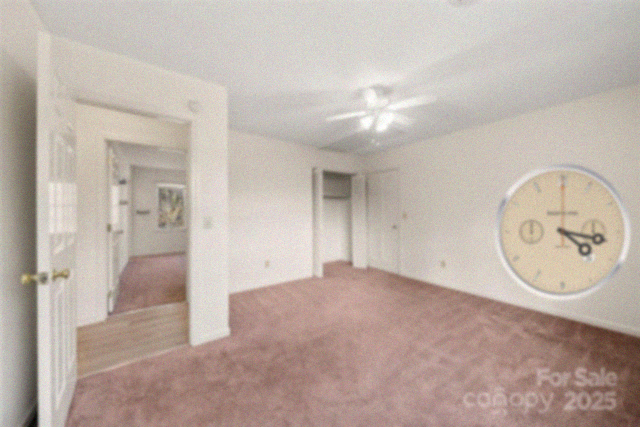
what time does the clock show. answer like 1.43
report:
4.17
